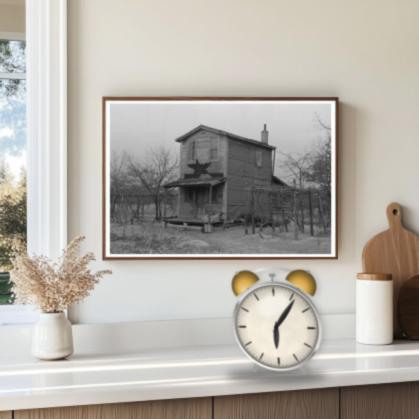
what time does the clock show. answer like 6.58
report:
6.06
